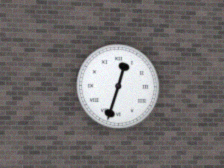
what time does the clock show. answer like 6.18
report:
12.33
